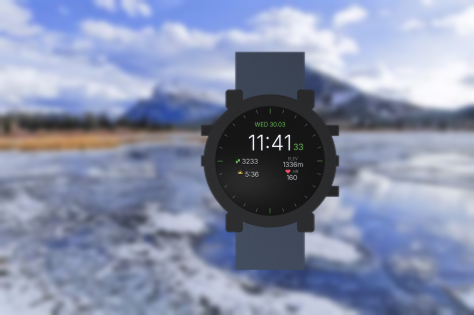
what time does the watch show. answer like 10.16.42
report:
11.41.33
